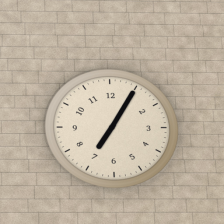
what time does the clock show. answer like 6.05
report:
7.05
